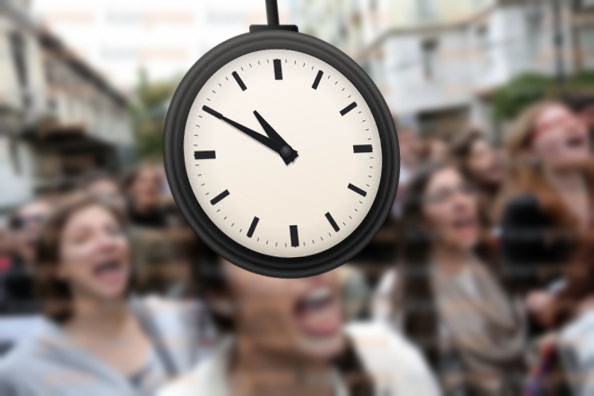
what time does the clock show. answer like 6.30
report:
10.50
